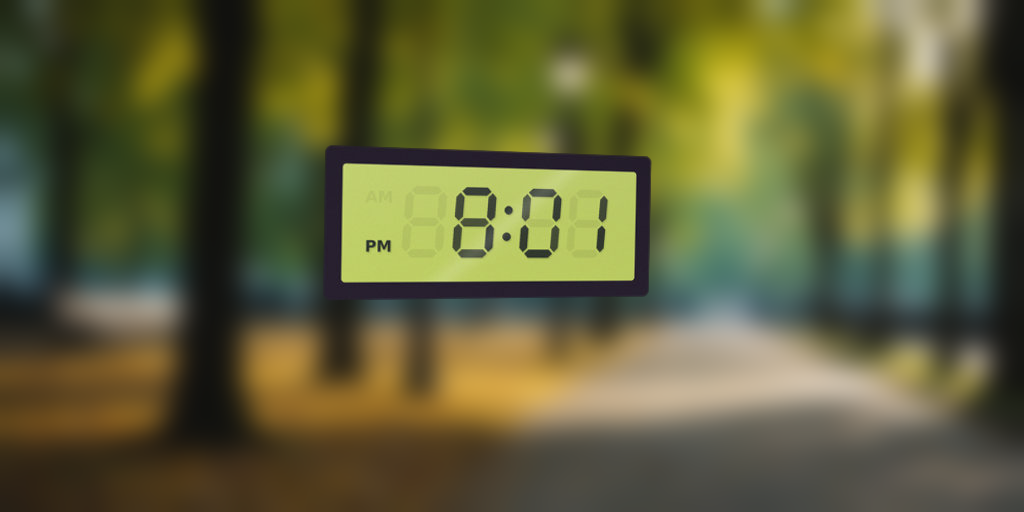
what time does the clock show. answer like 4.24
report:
8.01
